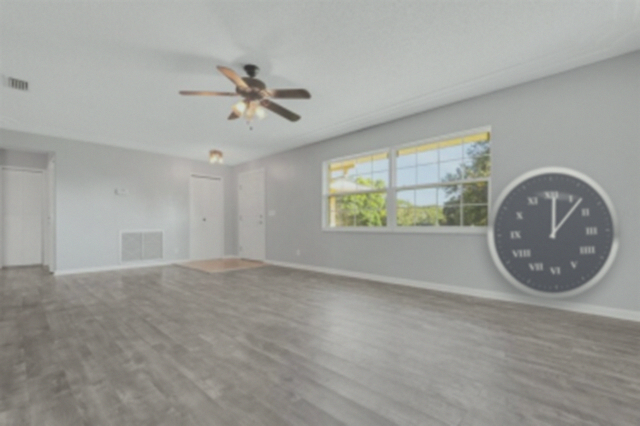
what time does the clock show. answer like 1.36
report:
12.07
